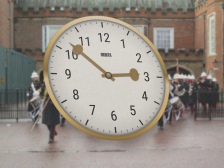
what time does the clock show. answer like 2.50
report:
2.52
